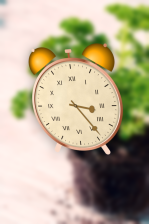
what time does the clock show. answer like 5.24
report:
3.24
